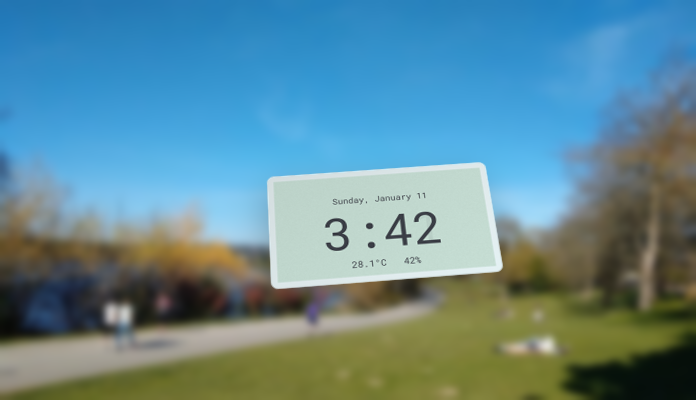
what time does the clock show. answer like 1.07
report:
3.42
